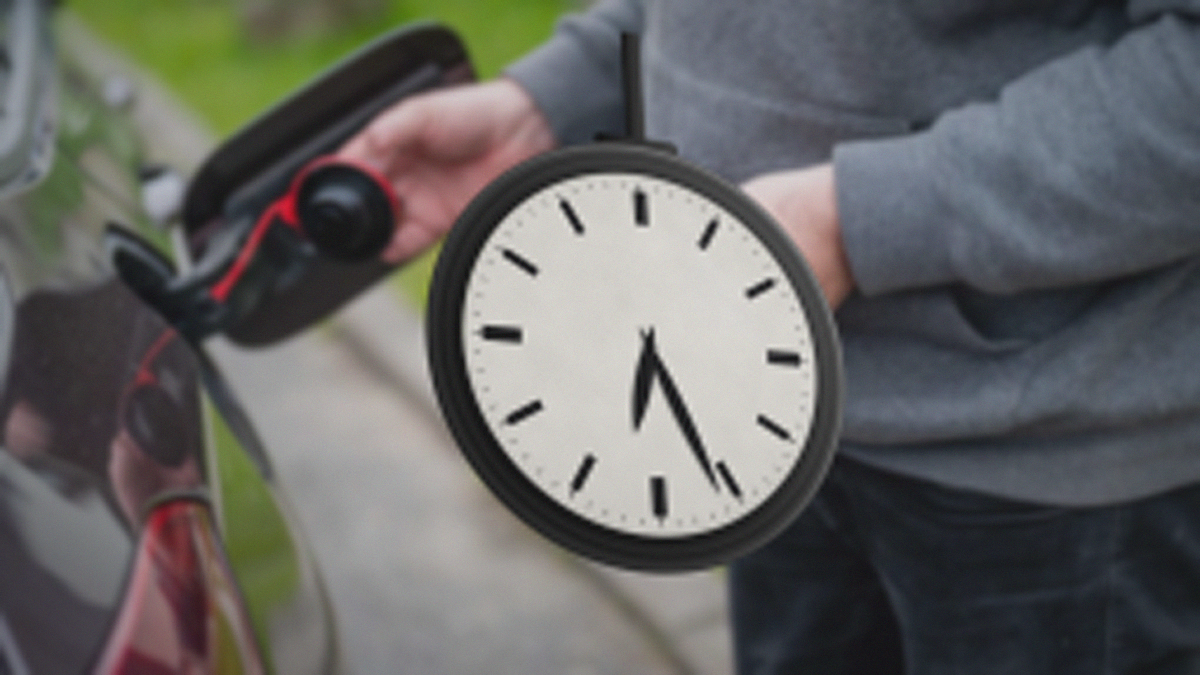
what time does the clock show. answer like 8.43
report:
6.26
